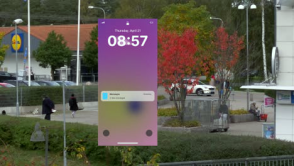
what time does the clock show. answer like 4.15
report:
8.57
